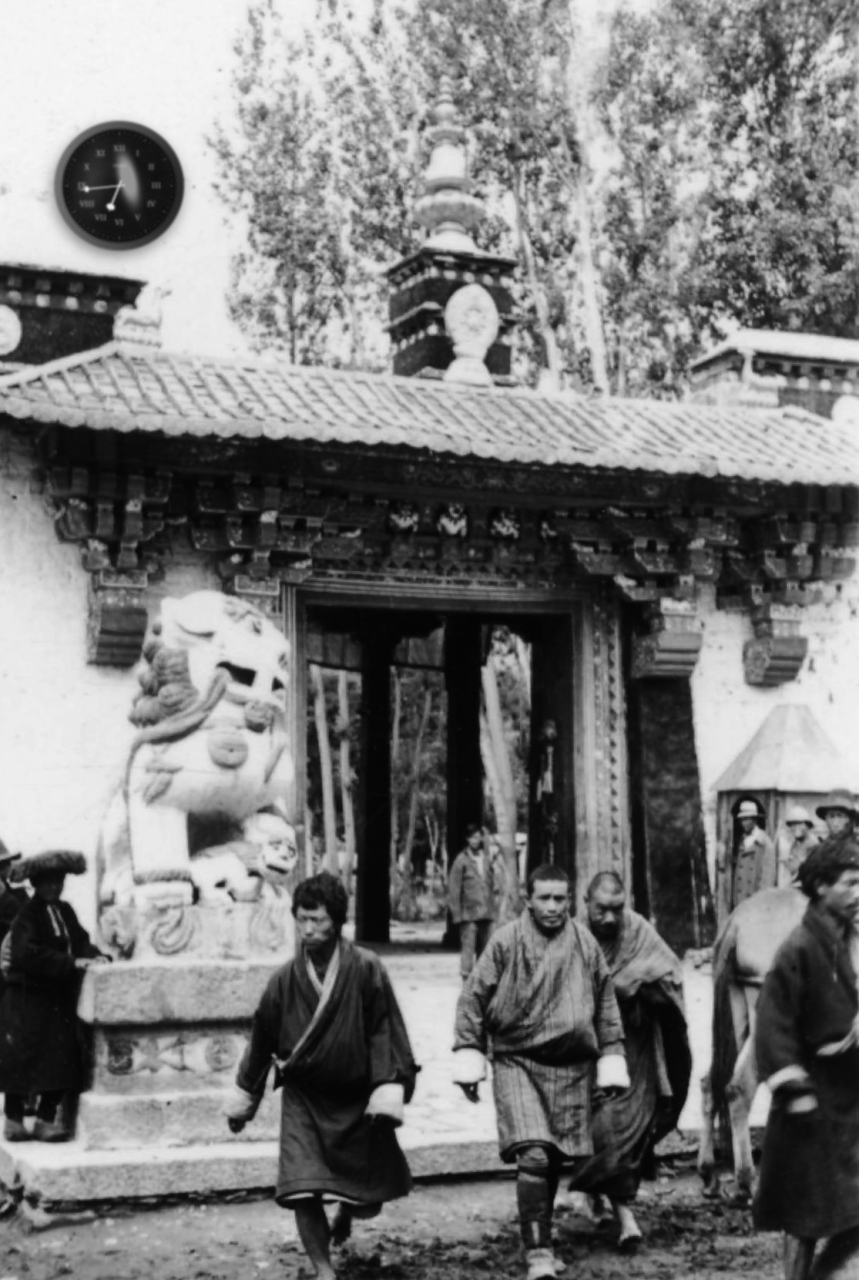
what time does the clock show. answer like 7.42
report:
6.44
